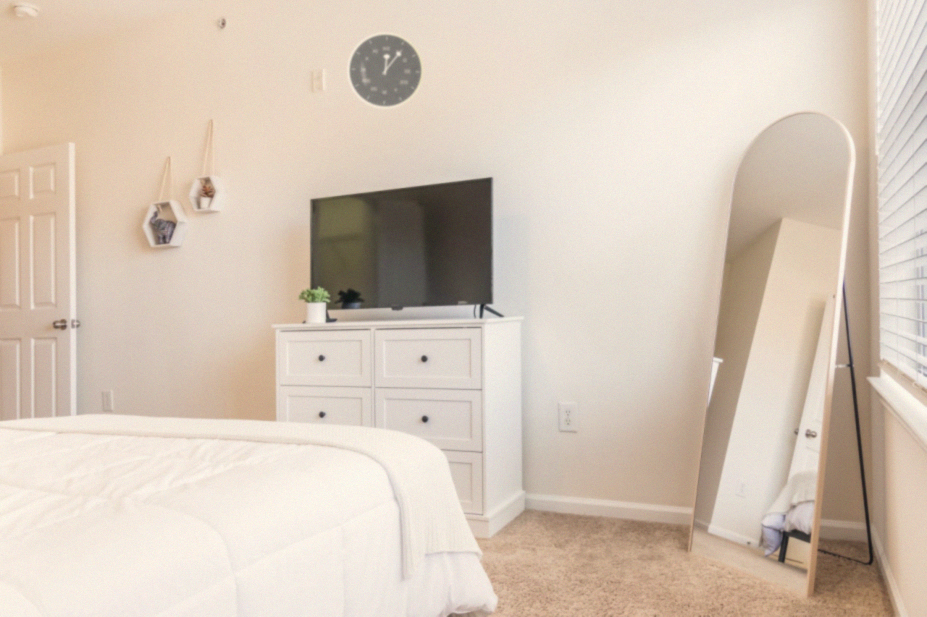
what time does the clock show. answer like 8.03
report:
12.06
